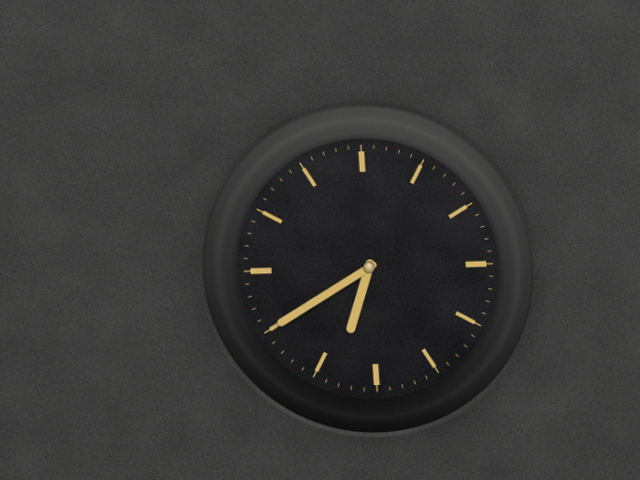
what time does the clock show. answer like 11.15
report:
6.40
